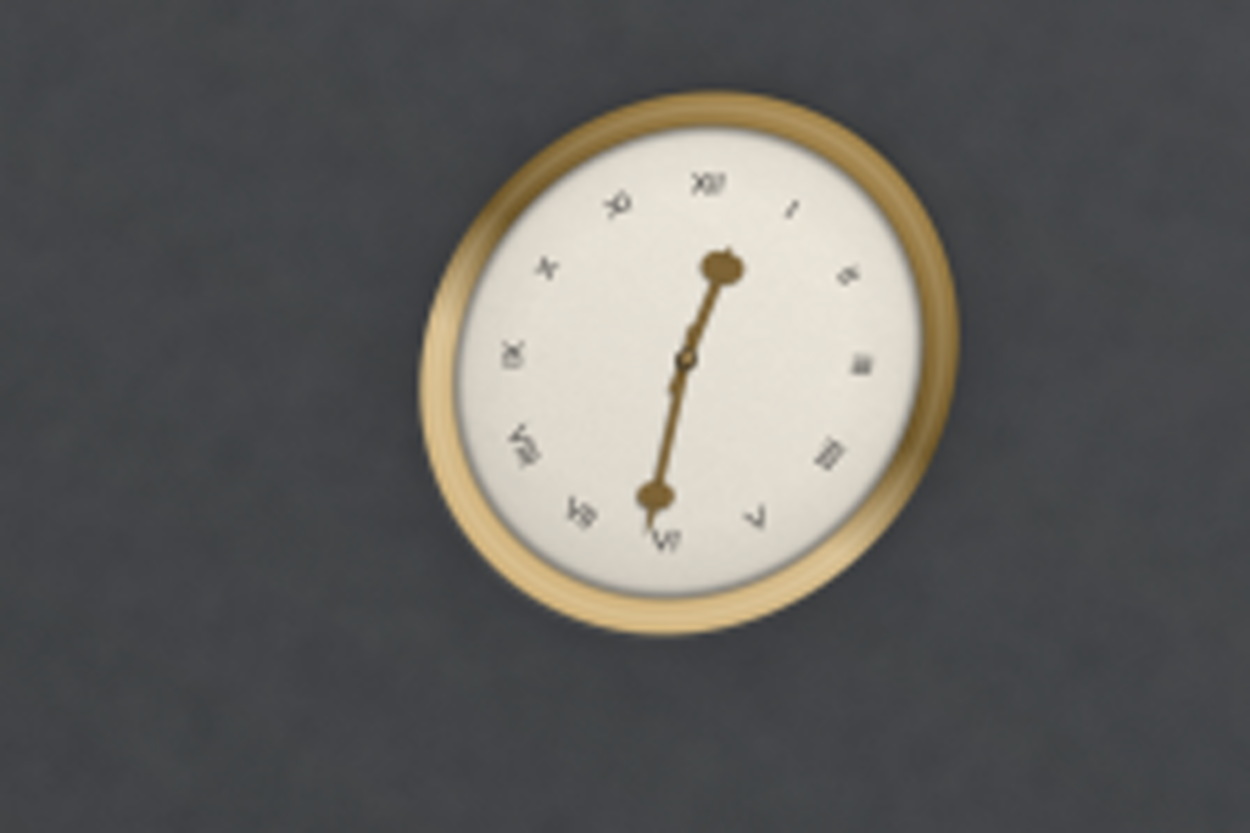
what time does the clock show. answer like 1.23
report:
12.31
